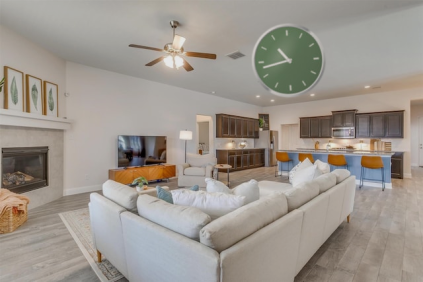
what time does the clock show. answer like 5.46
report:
10.43
